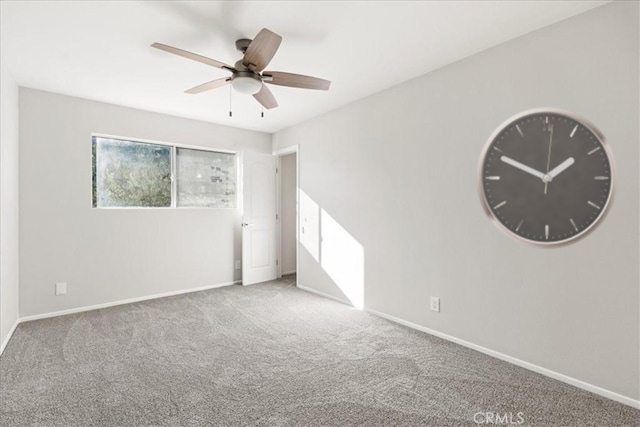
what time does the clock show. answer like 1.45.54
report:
1.49.01
